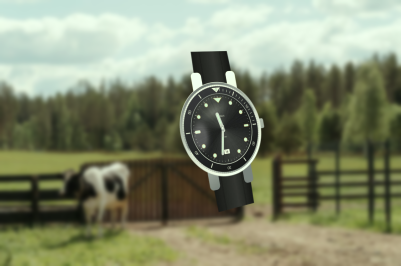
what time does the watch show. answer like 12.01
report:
11.32
